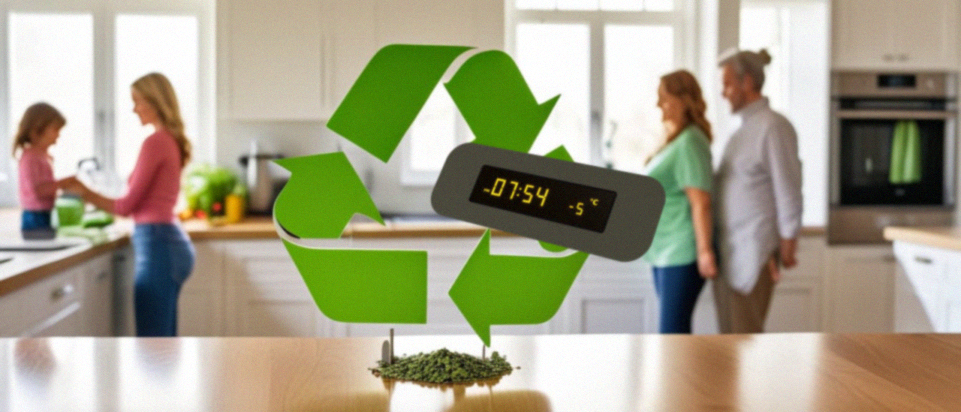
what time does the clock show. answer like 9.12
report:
7.54
